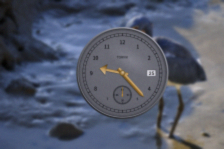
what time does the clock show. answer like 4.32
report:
9.23
